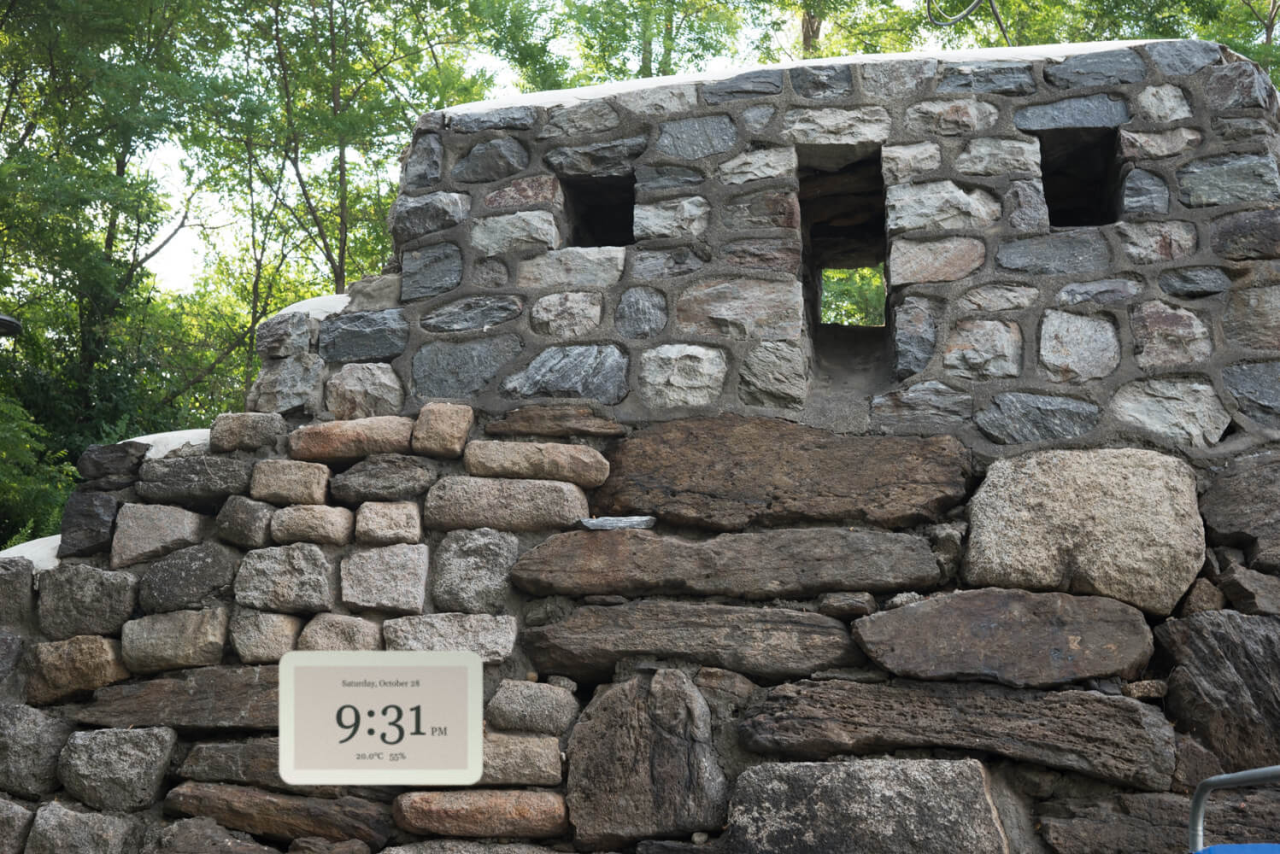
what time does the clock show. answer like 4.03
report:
9.31
